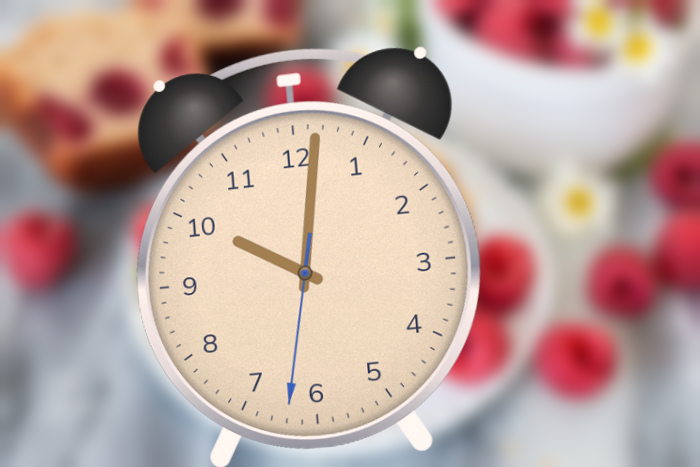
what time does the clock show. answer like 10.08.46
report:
10.01.32
